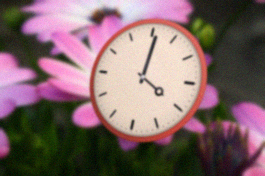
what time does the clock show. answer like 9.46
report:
4.01
